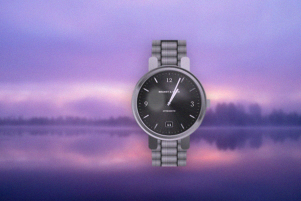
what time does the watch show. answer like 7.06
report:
1.04
